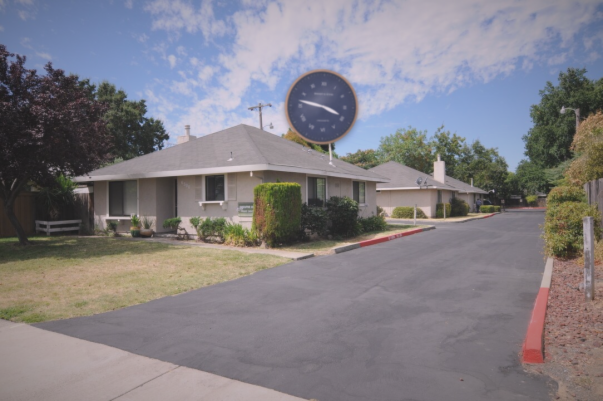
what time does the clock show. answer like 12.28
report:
3.47
